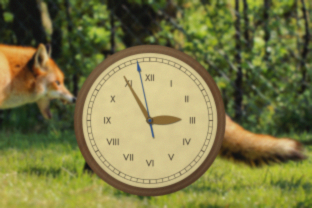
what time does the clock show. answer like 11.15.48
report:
2.54.58
